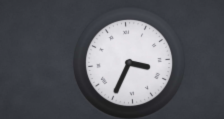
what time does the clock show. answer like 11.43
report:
3.35
